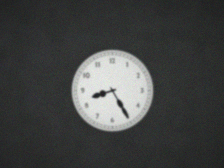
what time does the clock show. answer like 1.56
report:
8.25
